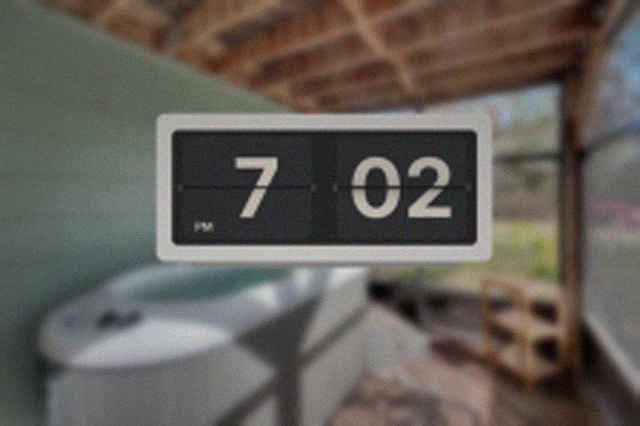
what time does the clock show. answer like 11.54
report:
7.02
